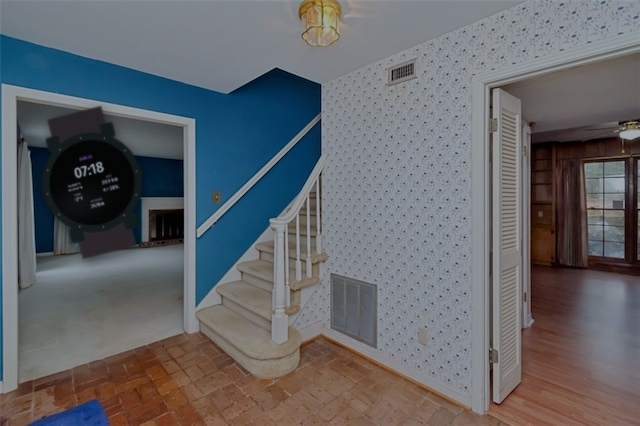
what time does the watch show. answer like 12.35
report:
7.18
